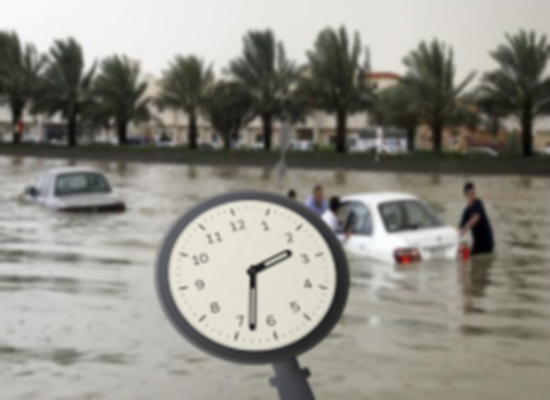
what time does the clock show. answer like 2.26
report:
2.33
